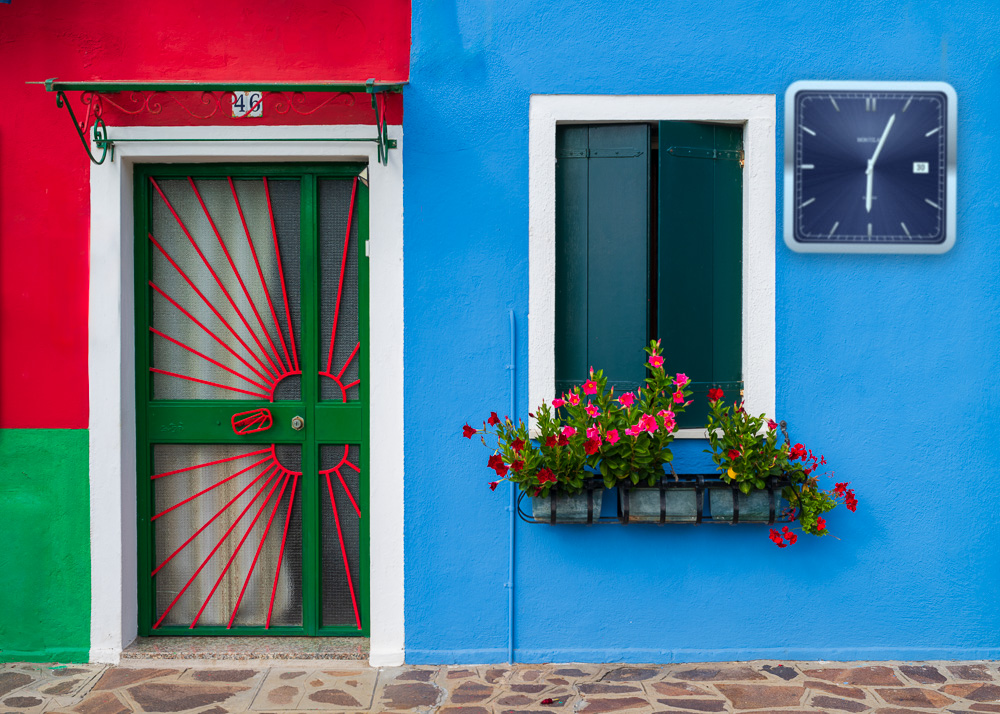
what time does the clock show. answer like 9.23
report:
6.04
